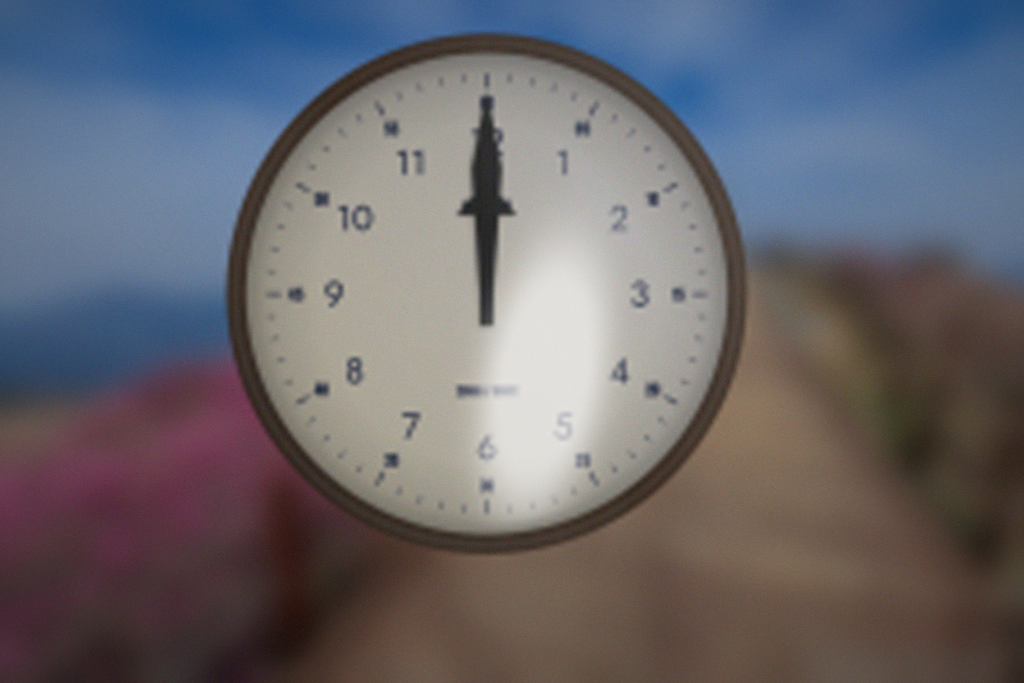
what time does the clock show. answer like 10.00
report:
12.00
